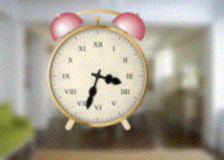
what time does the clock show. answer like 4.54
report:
3.33
